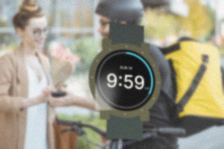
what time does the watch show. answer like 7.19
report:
9.59
